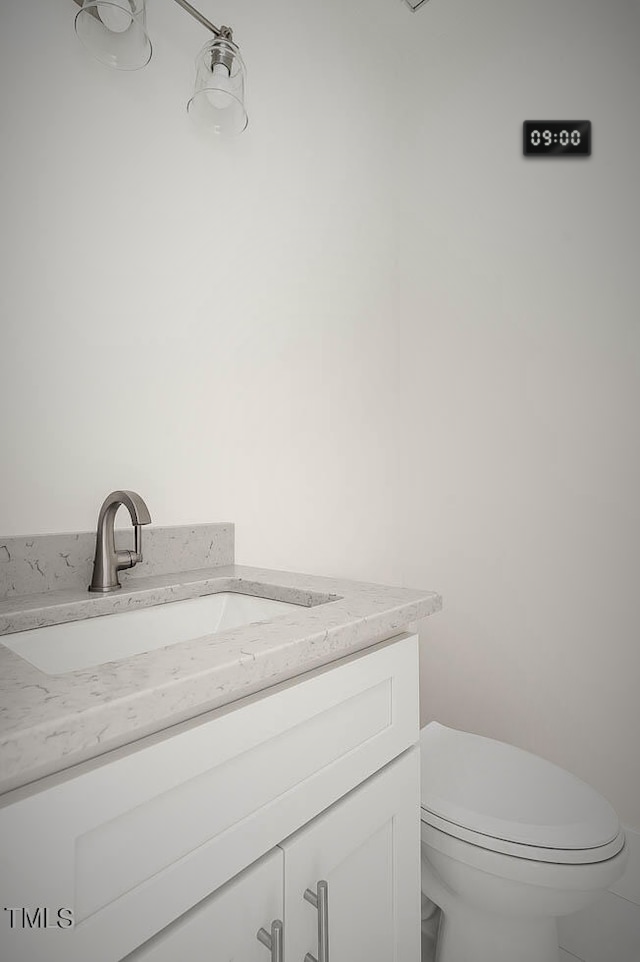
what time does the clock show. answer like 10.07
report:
9.00
